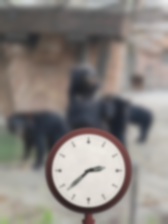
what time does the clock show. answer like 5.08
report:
2.38
